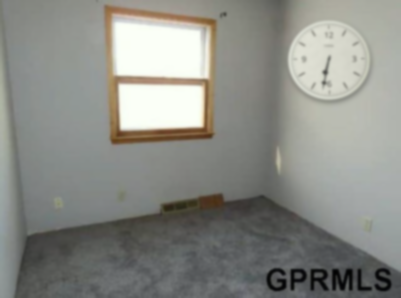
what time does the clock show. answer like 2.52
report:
6.32
